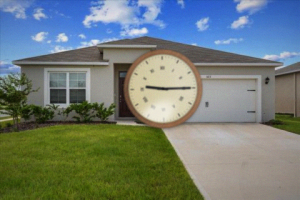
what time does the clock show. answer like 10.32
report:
9.15
